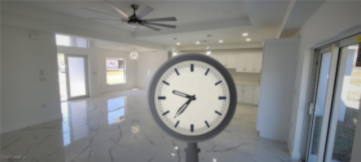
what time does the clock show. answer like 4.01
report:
9.37
